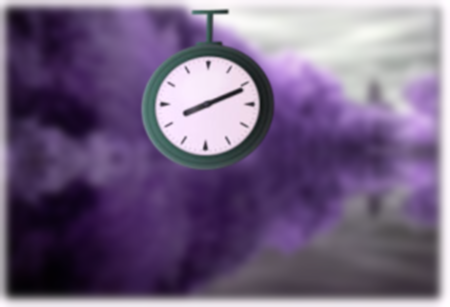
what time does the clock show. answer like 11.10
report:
8.11
